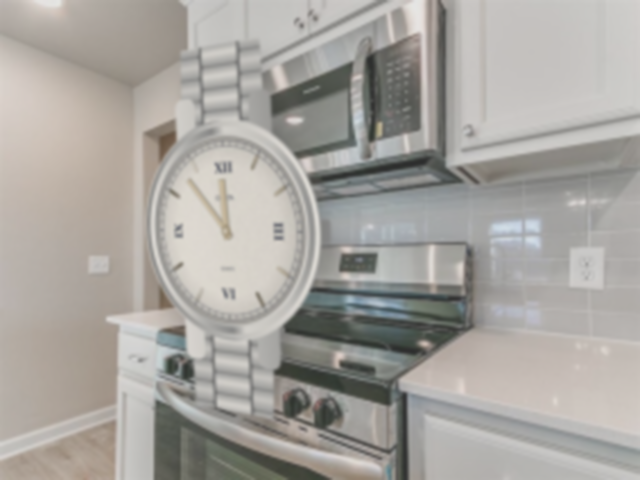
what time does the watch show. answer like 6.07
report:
11.53
